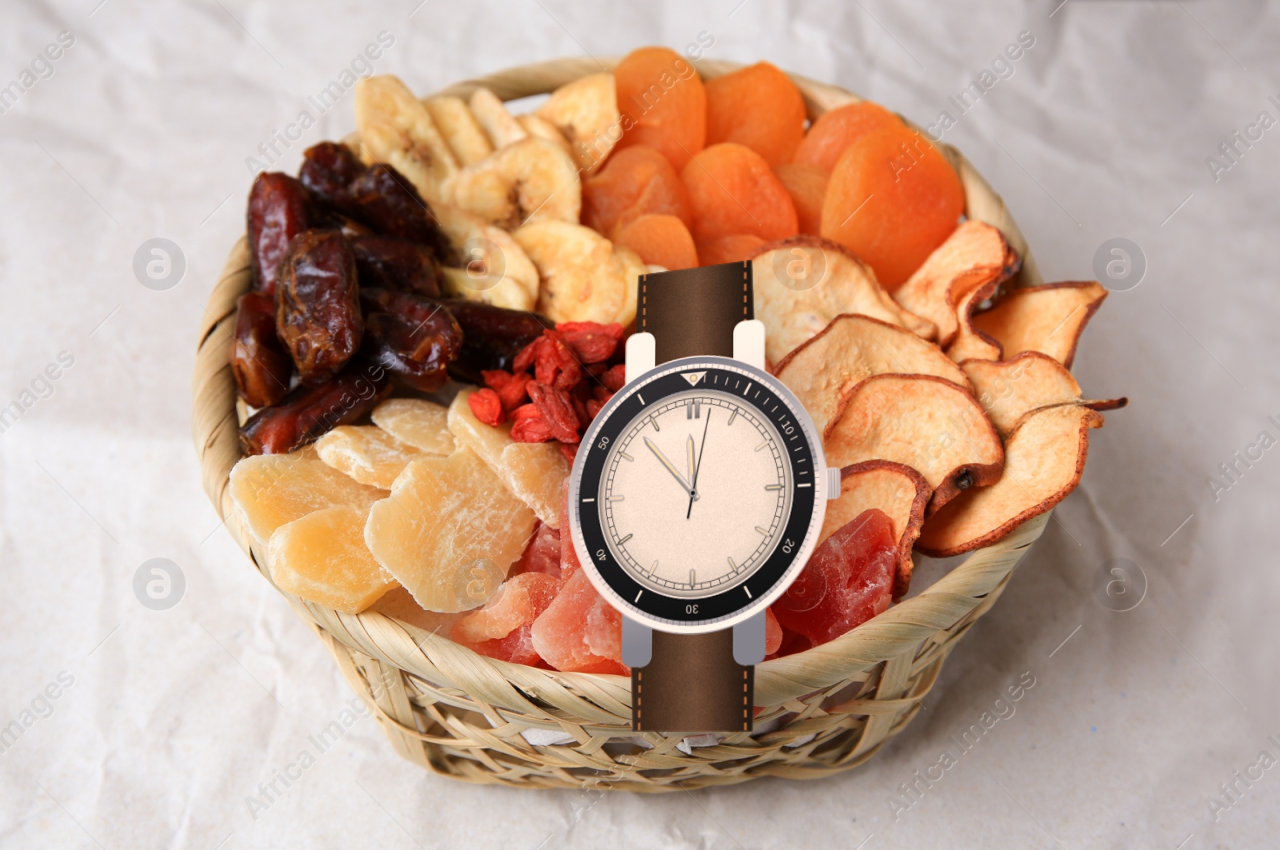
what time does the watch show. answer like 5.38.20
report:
11.53.02
